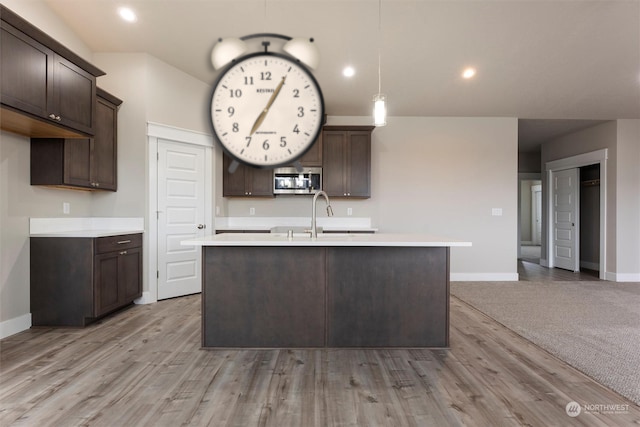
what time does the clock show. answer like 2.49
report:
7.05
